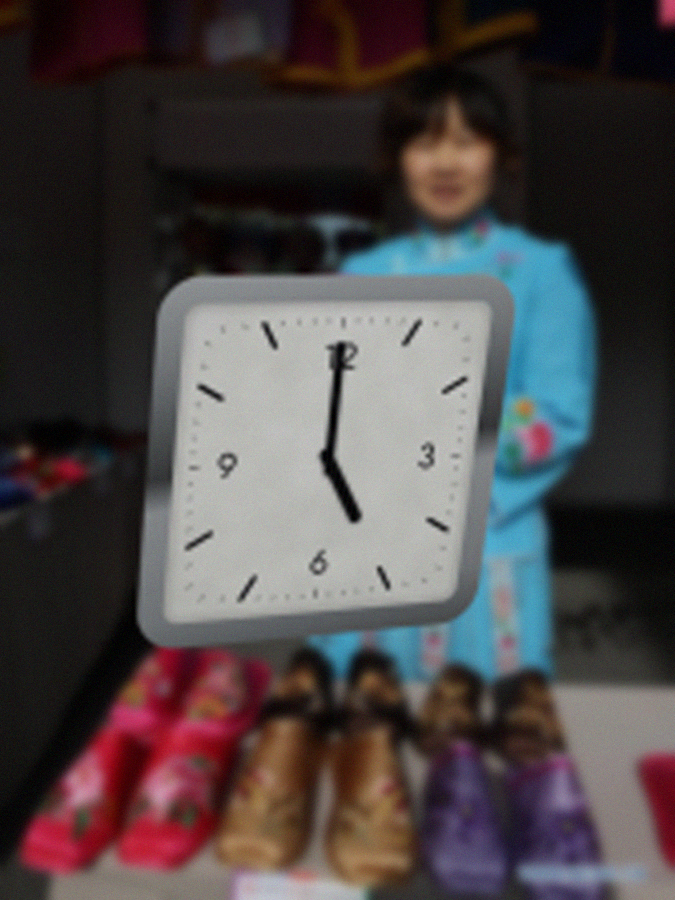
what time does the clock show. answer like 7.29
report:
5.00
